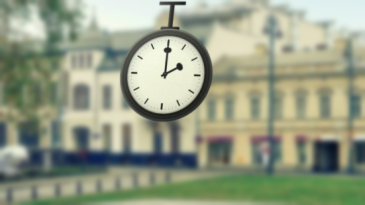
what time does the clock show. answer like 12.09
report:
2.00
